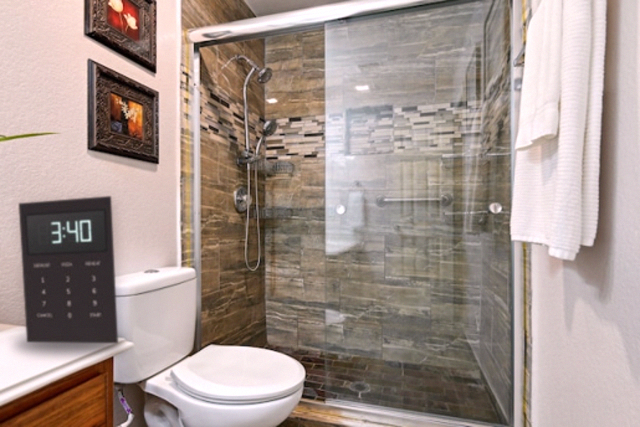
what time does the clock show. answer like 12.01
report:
3.40
